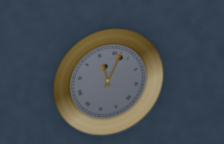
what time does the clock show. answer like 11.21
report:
11.02
